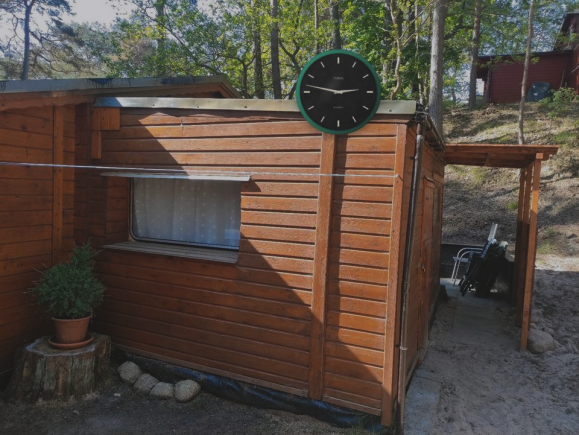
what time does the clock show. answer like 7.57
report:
2.47
